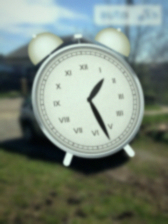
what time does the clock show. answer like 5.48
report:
1.27
